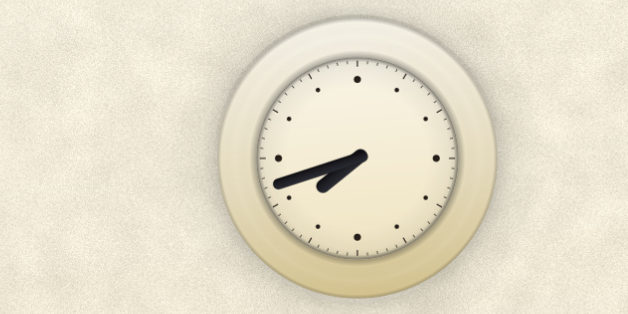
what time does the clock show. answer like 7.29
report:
7.42
